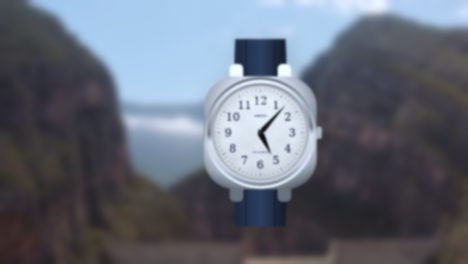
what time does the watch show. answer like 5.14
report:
5.07
